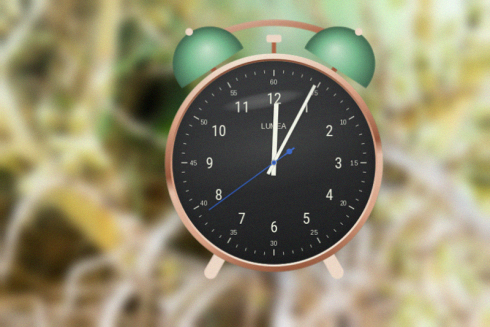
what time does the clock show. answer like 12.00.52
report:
12.04.39
